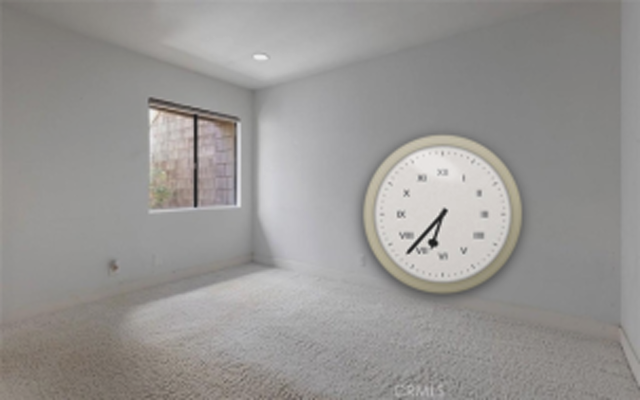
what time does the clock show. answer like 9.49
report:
6.37
